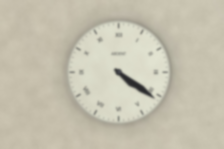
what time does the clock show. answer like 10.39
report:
4.21
